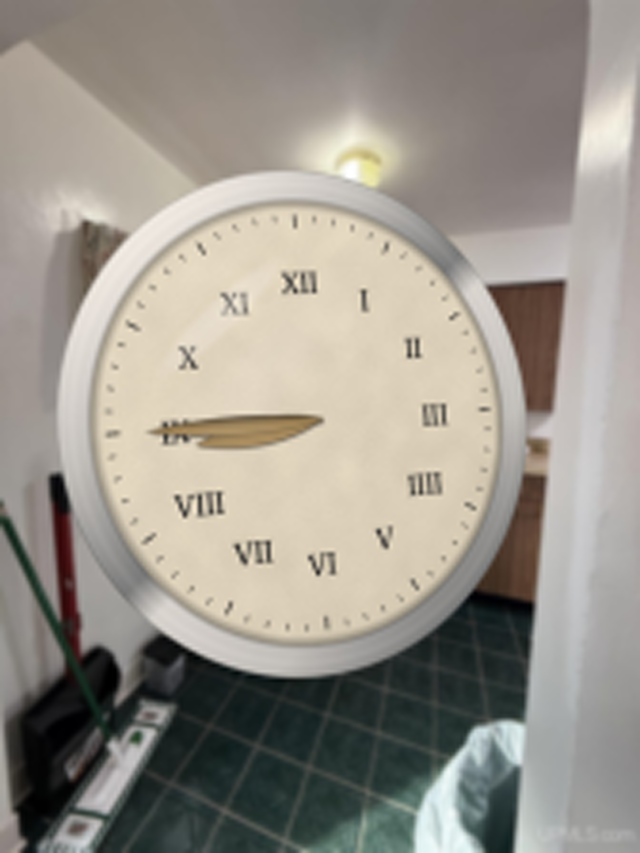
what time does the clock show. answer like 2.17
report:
8.45
